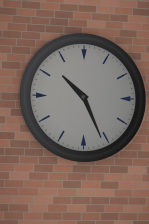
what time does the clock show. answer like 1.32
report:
10.26
